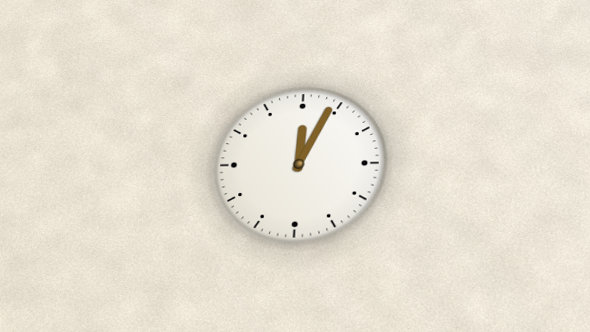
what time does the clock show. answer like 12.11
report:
12.04
